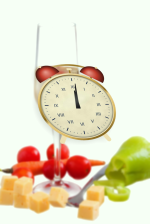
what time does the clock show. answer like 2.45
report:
12.01
